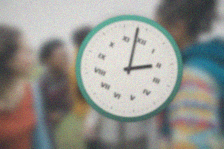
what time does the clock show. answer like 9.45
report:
1.58
